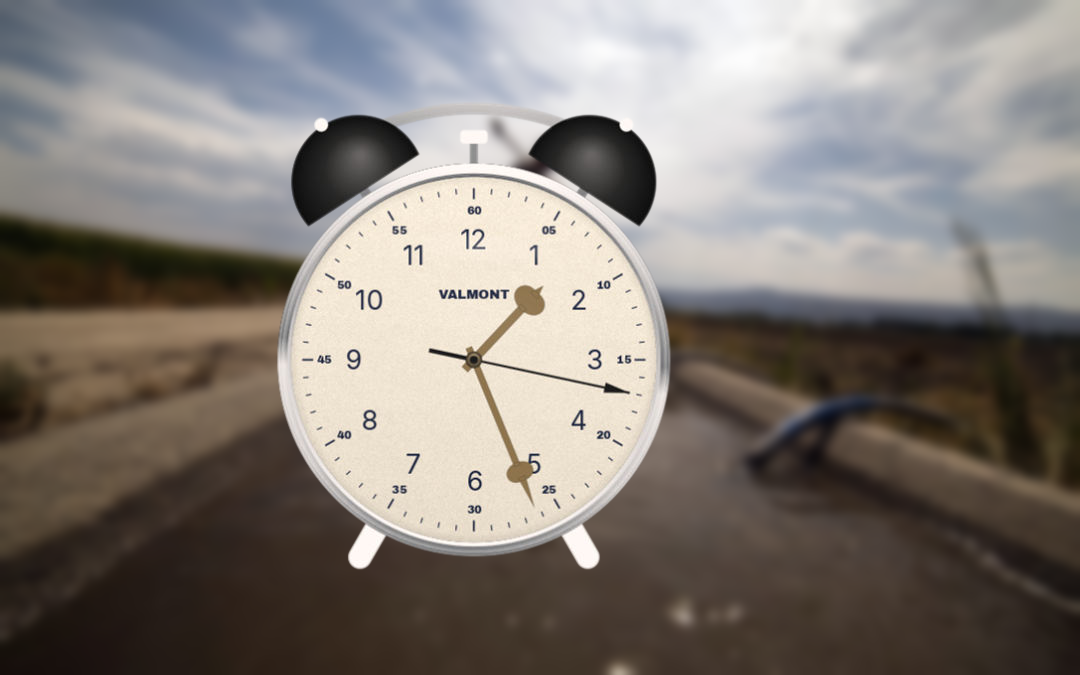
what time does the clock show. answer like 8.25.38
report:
1.26.17
